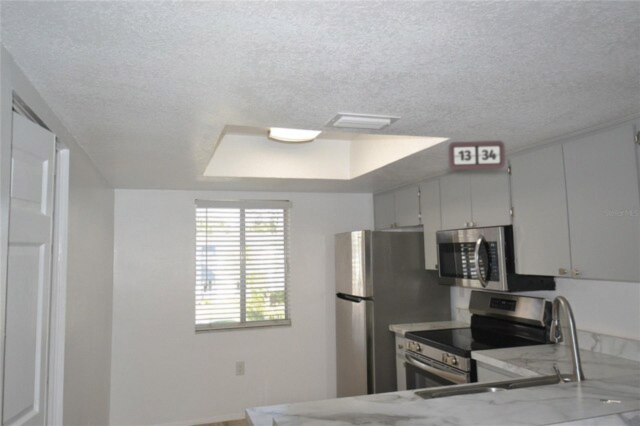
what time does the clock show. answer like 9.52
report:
13.34
